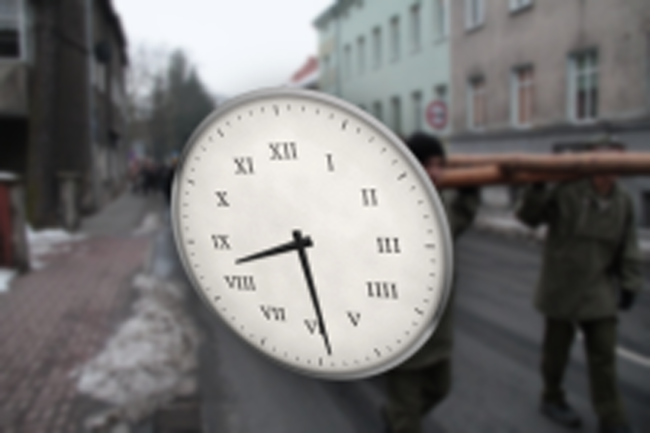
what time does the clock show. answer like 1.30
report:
8.29
